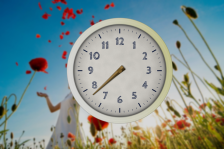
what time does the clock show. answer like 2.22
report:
7.38
